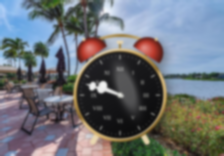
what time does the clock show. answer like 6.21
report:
9.48
